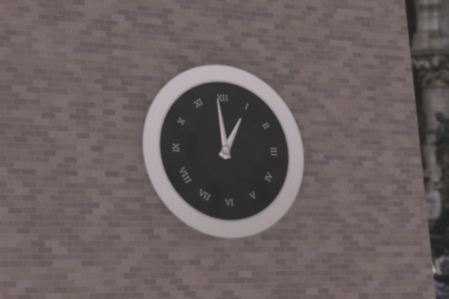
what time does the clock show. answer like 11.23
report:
12.59
